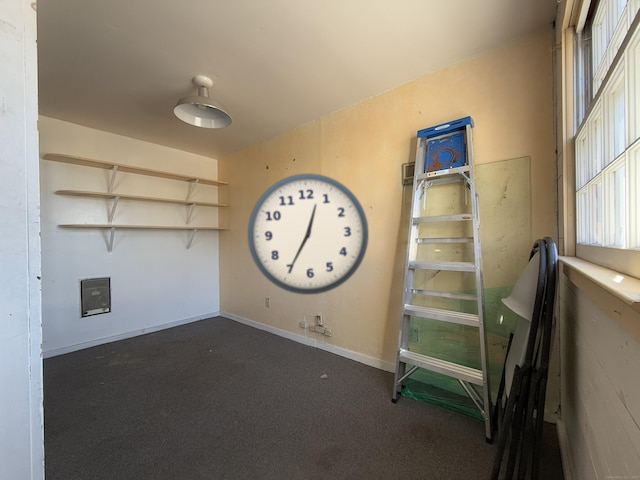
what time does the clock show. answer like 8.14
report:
12.35
